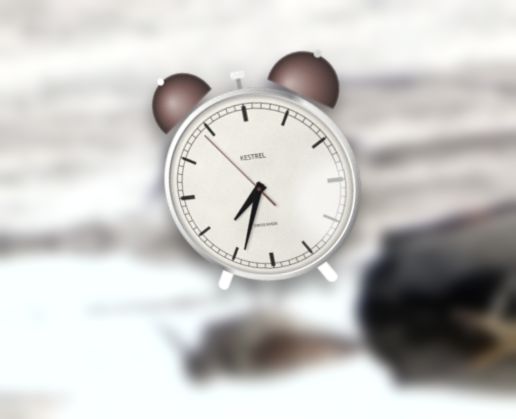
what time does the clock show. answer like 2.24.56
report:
7.33.54
